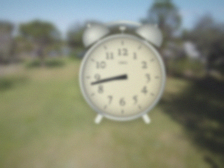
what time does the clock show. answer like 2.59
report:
8.43
